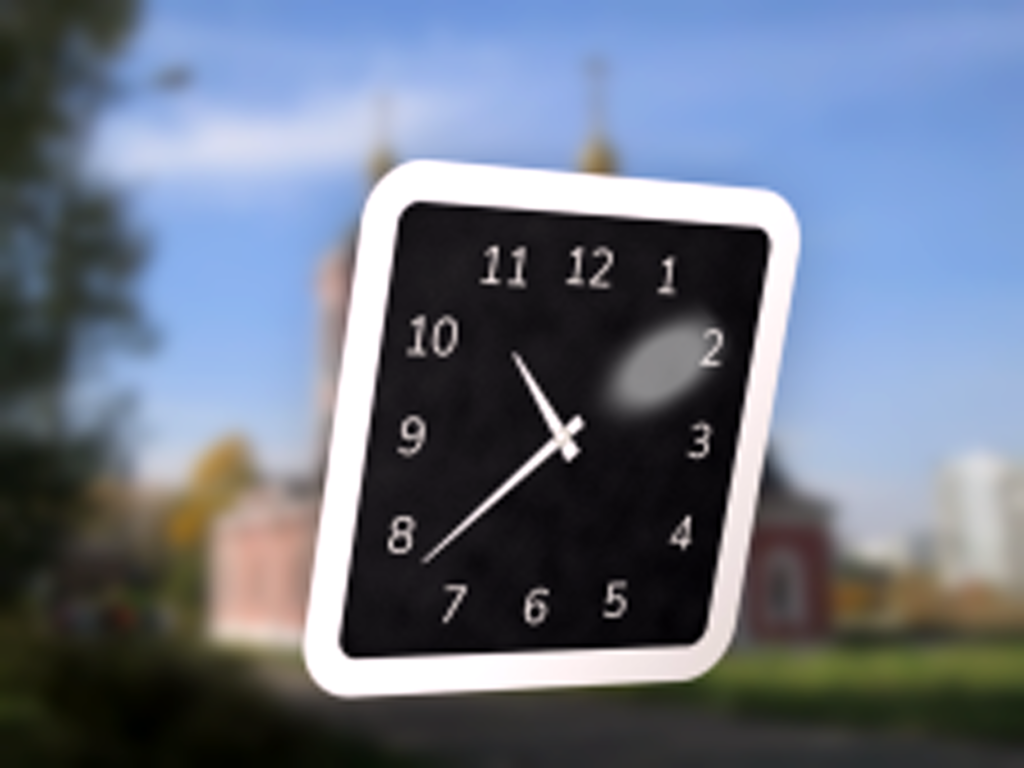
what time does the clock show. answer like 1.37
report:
10.38
